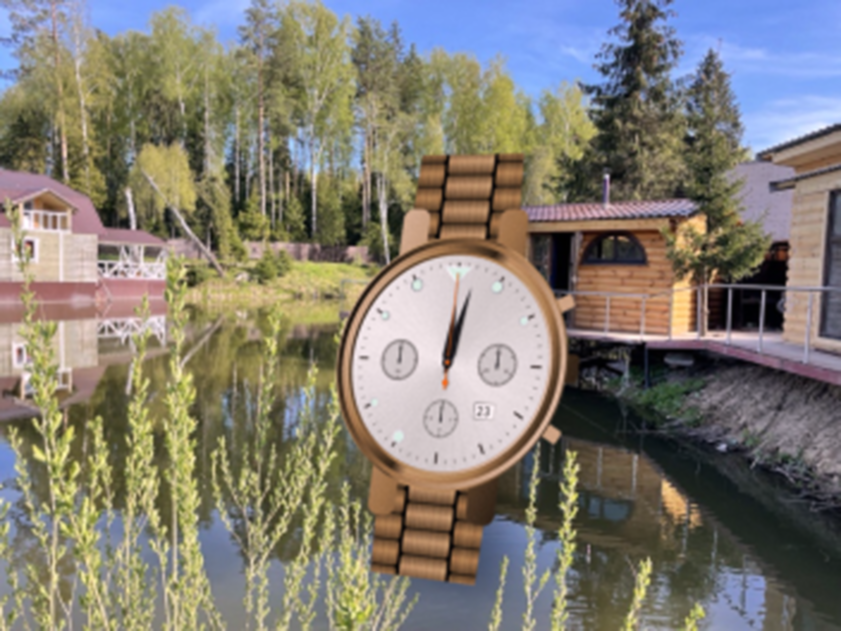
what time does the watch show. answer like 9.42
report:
12.02
